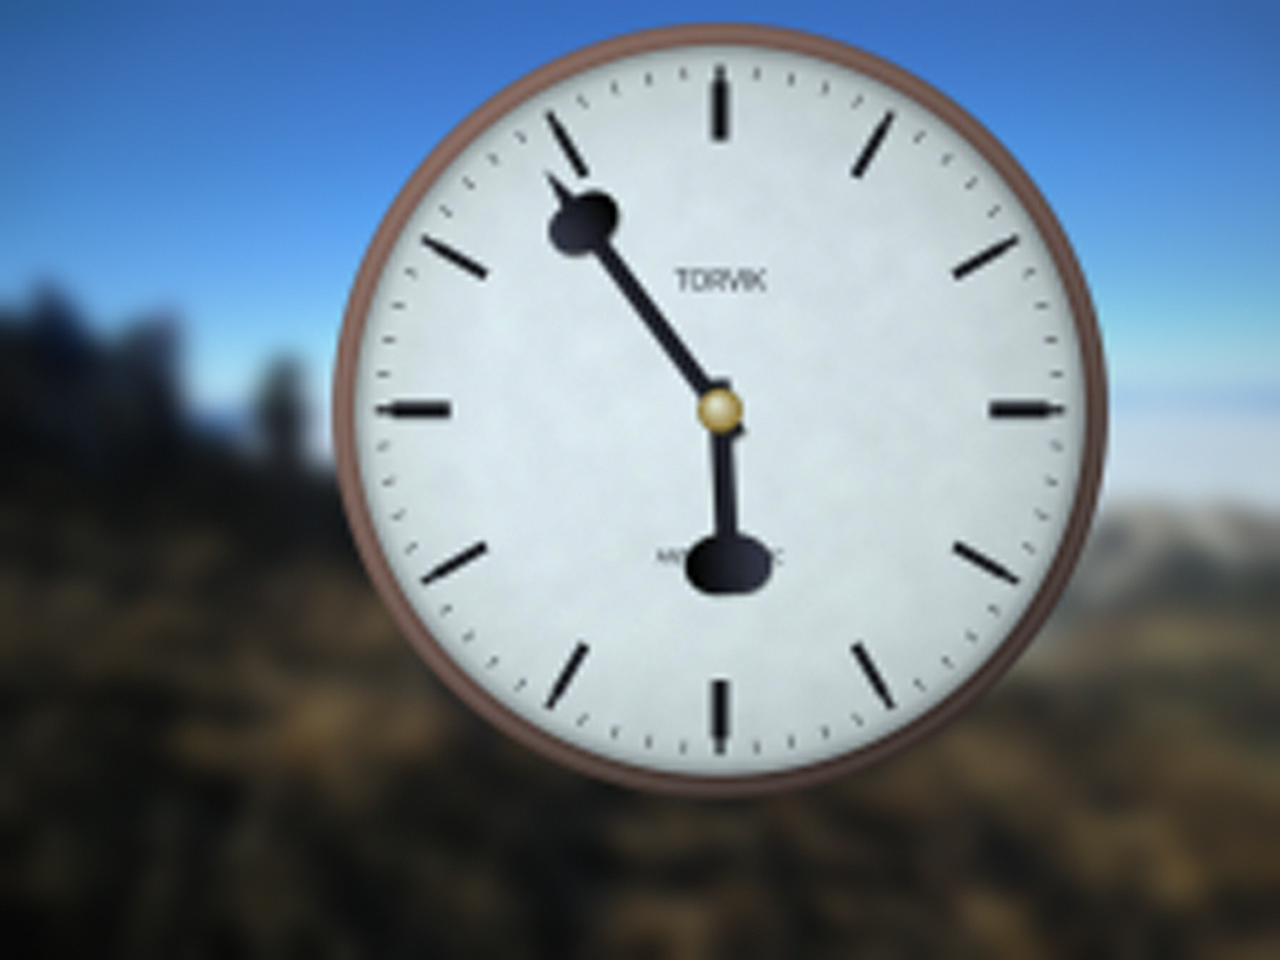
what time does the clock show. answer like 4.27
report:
5.54
